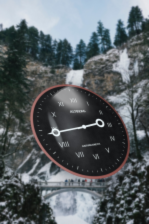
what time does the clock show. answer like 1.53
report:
2.44
